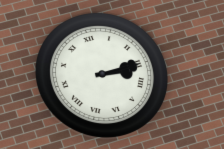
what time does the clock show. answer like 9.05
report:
3.15
